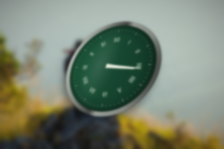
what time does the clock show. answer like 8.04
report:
3.16
